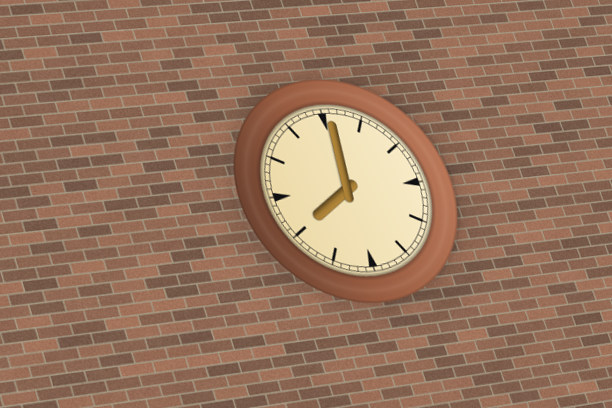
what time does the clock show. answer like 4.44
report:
8.01
